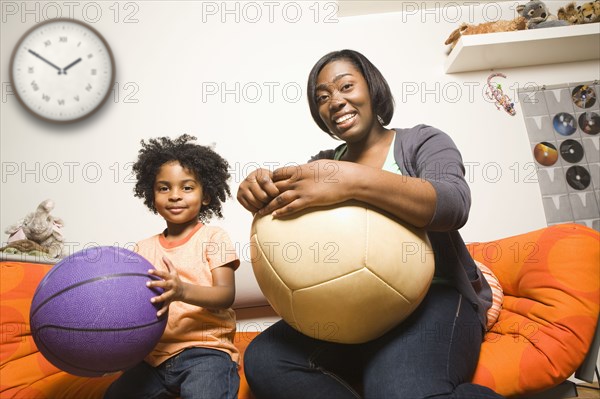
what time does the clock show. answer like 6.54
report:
1.50
